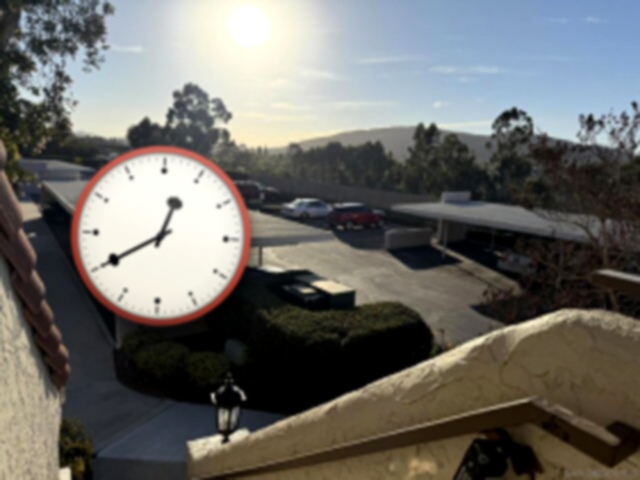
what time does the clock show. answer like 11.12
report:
12.40
